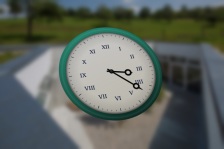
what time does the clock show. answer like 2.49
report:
3.22
